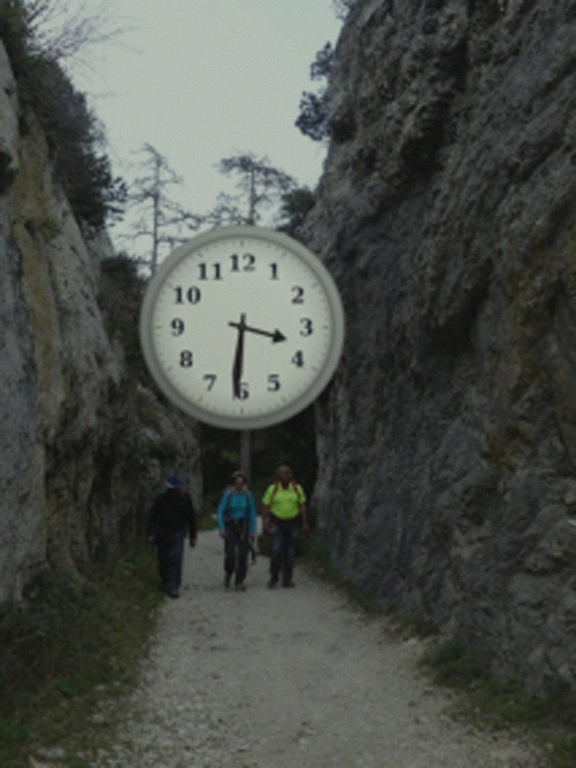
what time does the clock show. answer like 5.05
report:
3.31
